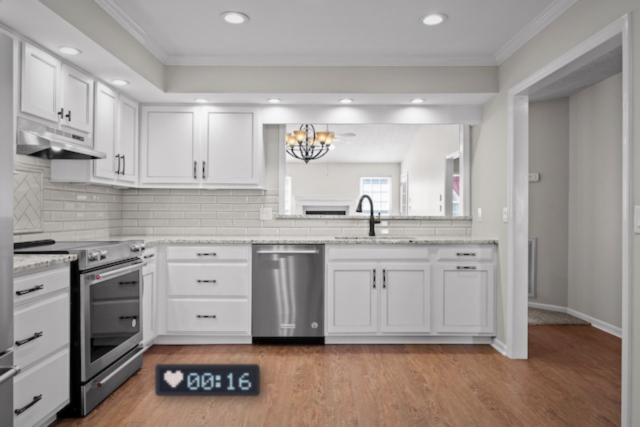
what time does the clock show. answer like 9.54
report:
0.16
